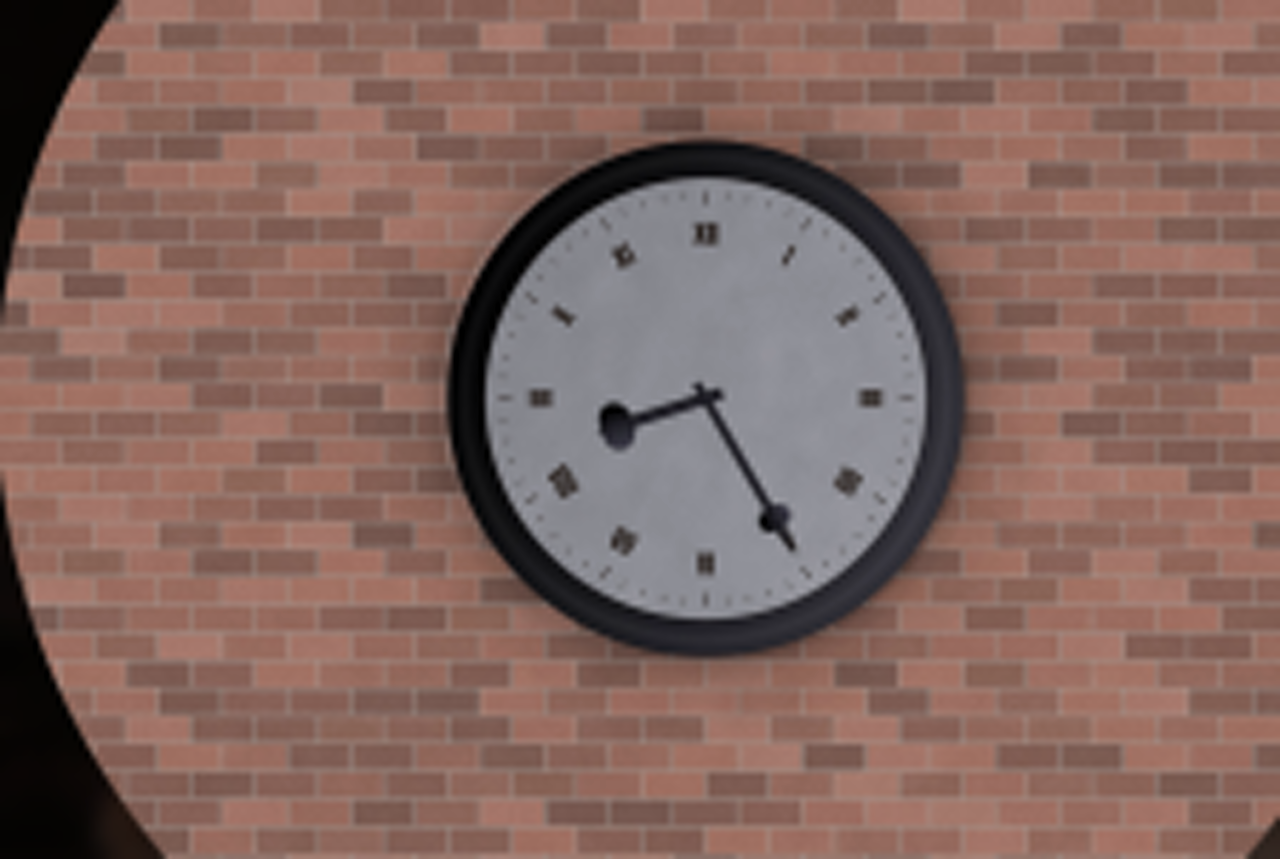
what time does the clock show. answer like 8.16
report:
8.25
